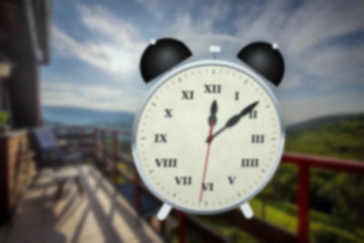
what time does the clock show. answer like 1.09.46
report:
12.08.31
